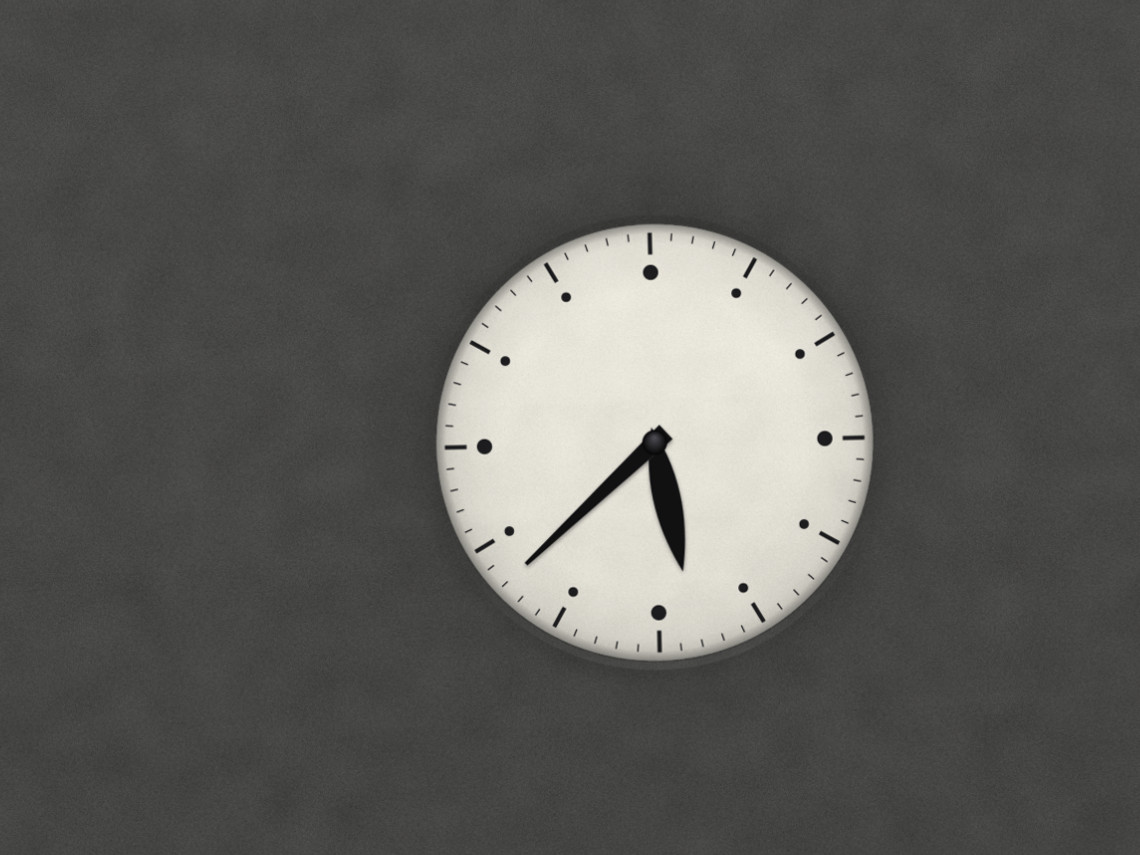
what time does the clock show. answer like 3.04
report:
5.38
